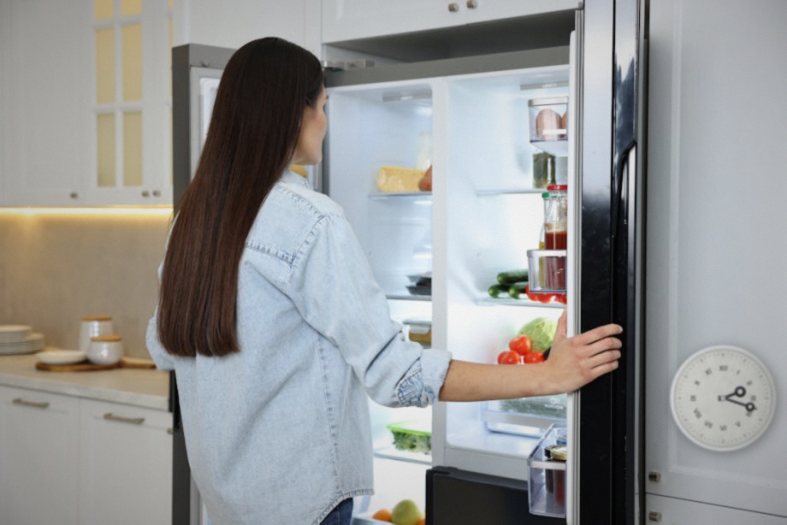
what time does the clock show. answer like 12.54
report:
2.18
